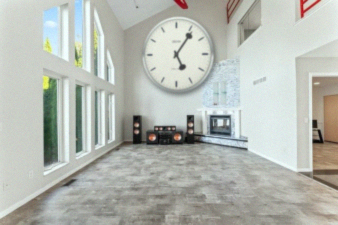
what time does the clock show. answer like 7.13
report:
5.06
